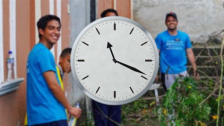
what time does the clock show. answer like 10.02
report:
11.19
